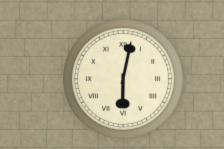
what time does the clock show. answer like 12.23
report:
6.02
